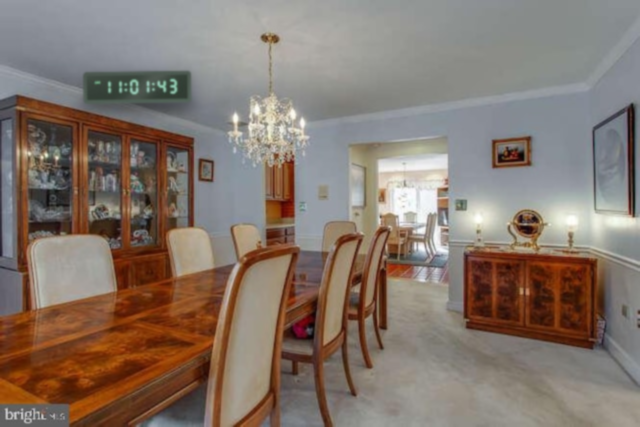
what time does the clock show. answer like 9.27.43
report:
11.01.43
